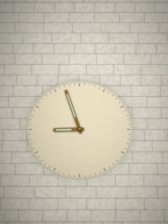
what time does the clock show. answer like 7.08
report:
8.57
